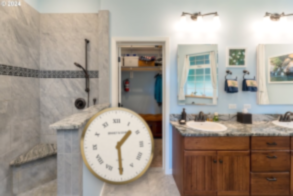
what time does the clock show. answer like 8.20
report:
1.30
